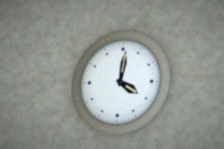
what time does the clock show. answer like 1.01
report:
4.01
